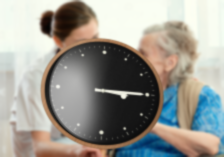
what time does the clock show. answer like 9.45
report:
3.15
